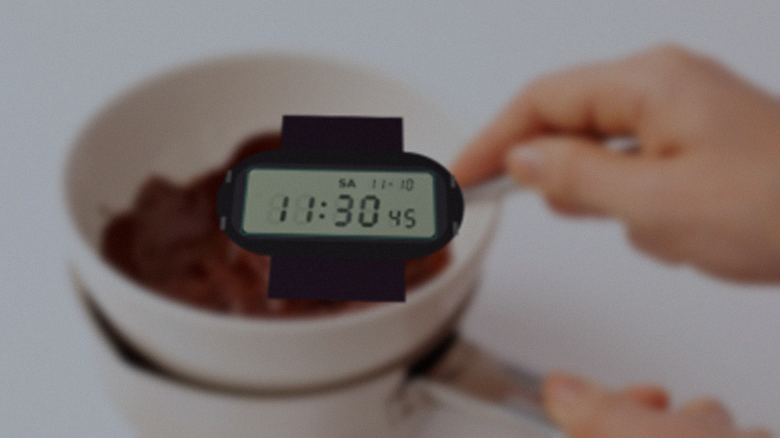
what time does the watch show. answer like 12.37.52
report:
11.30.45
